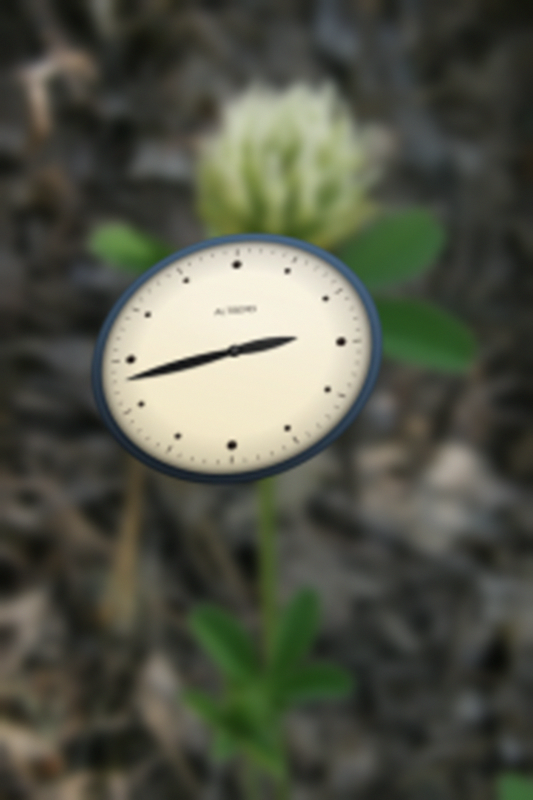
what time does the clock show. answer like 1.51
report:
2.43
